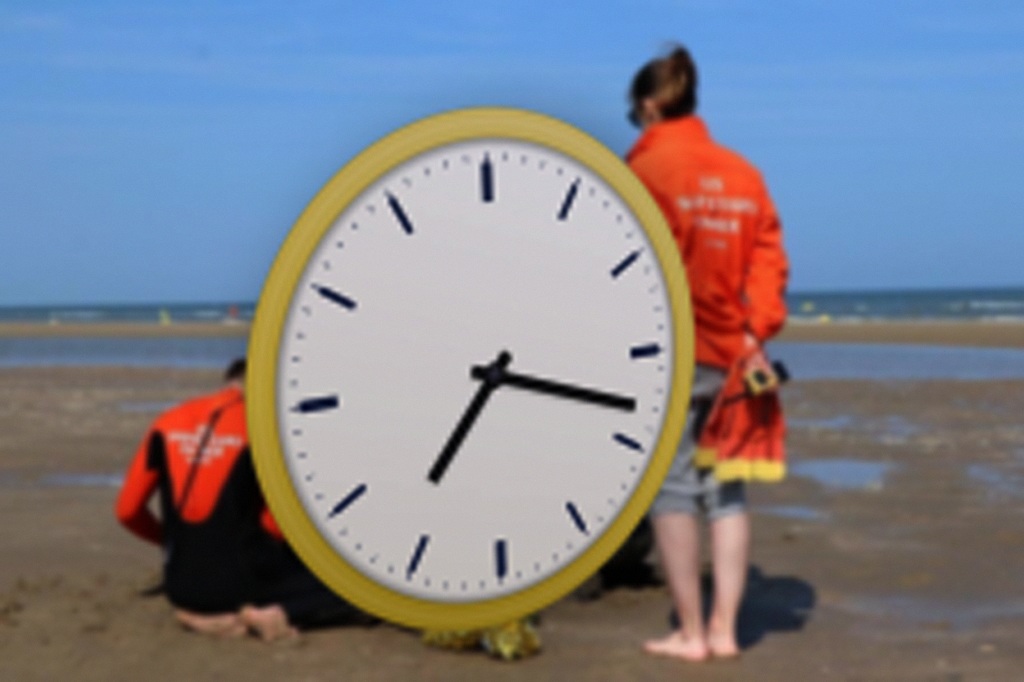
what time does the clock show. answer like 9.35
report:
7.18
